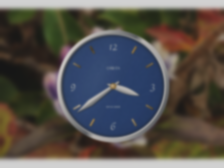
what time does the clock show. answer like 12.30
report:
3.39
